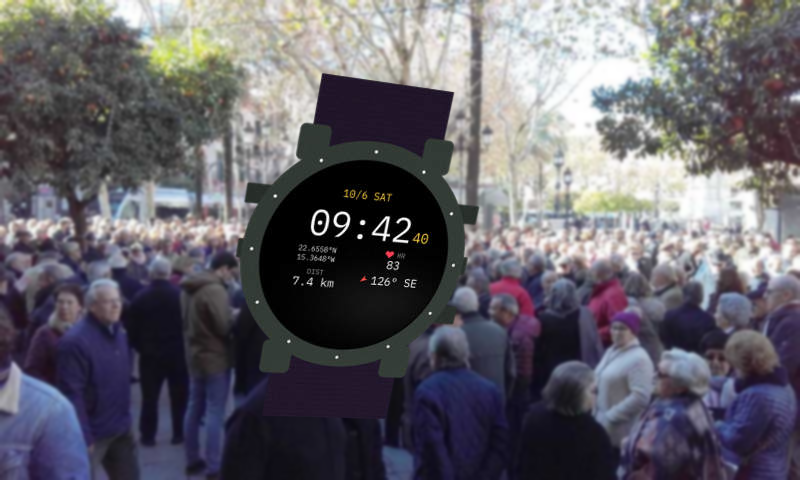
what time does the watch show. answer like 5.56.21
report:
9.42.40
